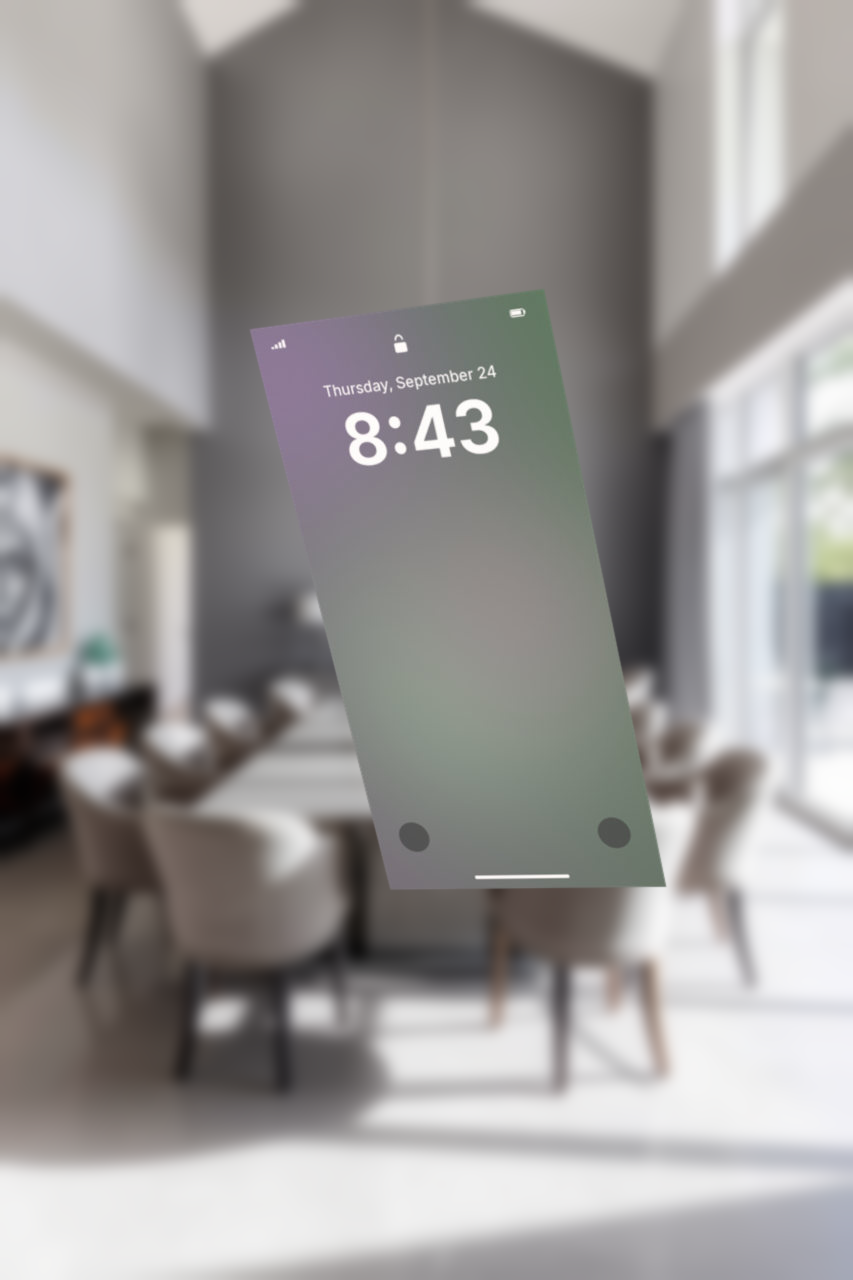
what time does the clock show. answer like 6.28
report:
8.43
